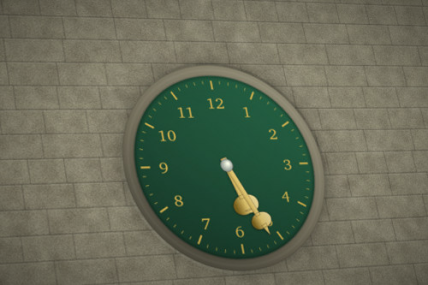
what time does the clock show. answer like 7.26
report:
5.26
